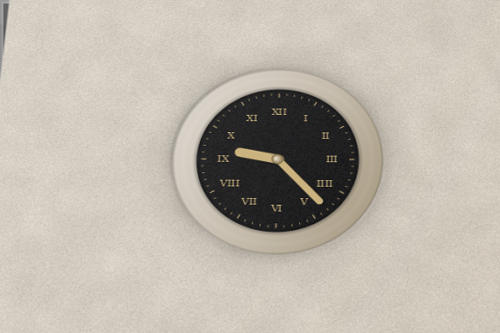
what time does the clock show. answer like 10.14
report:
9.23
